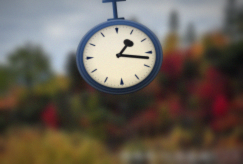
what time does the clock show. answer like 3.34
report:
1.17
